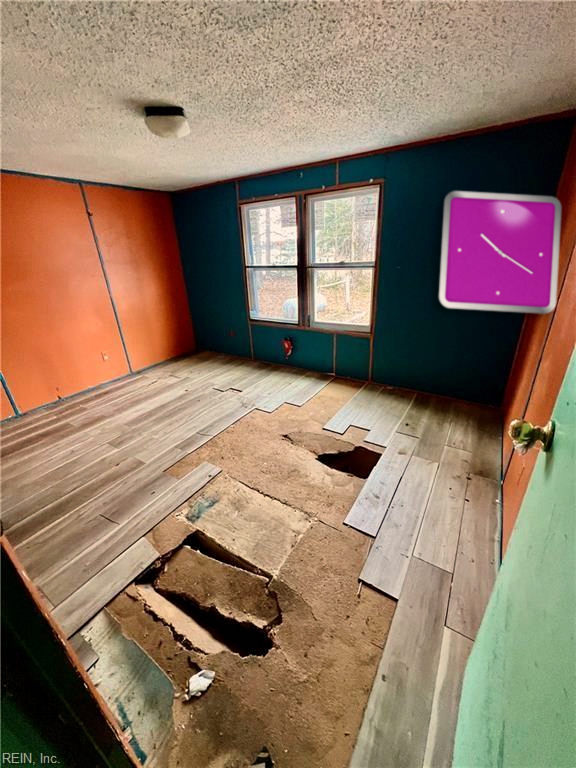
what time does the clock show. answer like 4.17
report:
10.20
